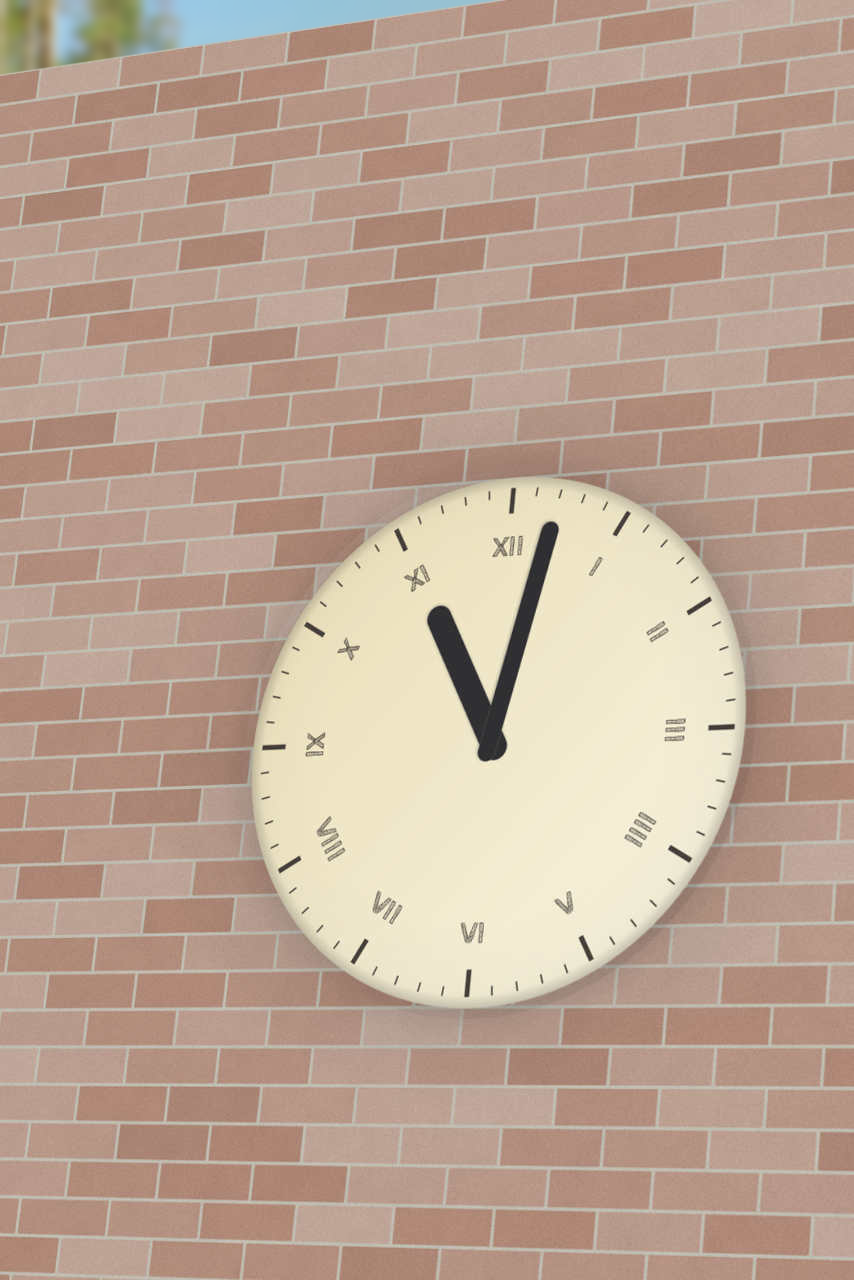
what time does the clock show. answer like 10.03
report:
11.02
